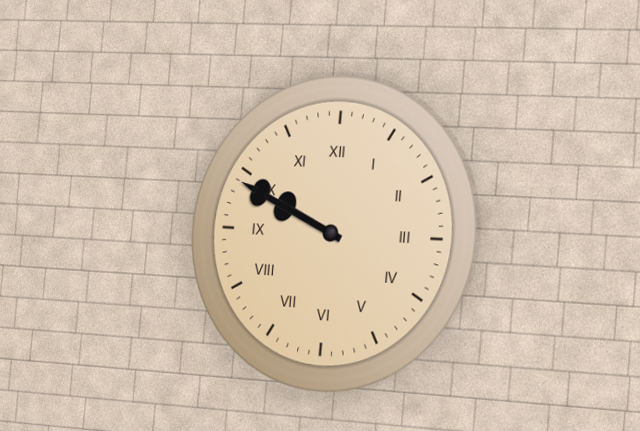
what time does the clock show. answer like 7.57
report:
9.49
